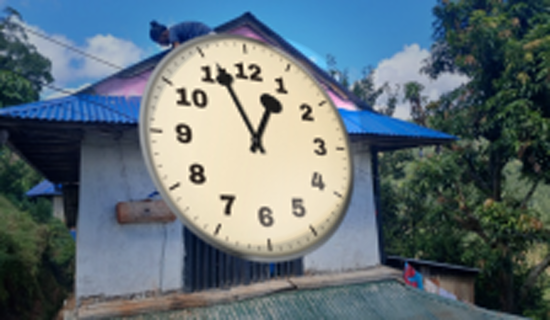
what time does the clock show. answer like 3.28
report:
12.56
